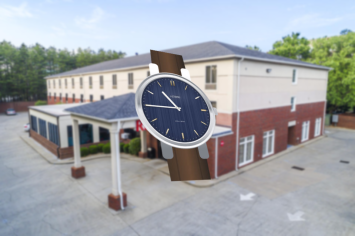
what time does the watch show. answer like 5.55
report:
10.45
